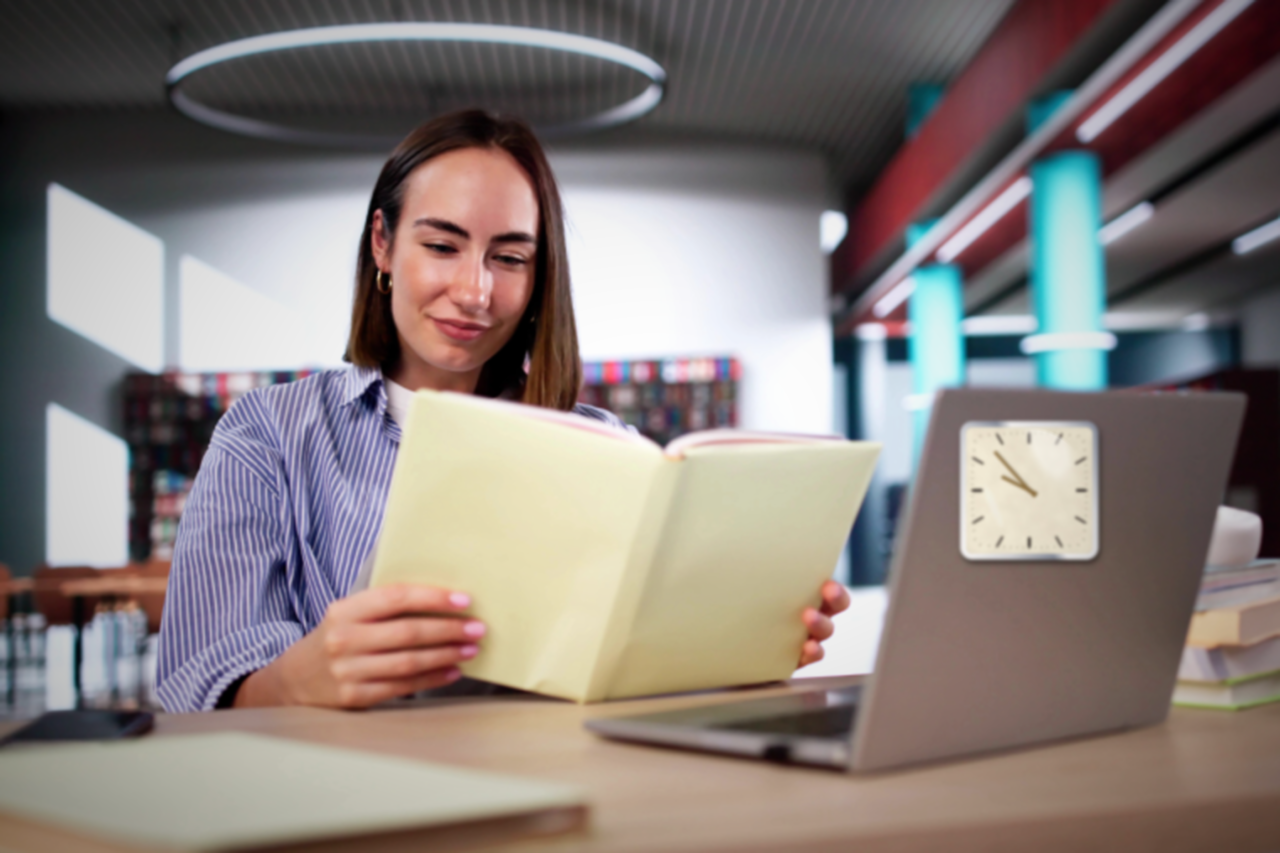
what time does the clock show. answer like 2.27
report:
9.53
